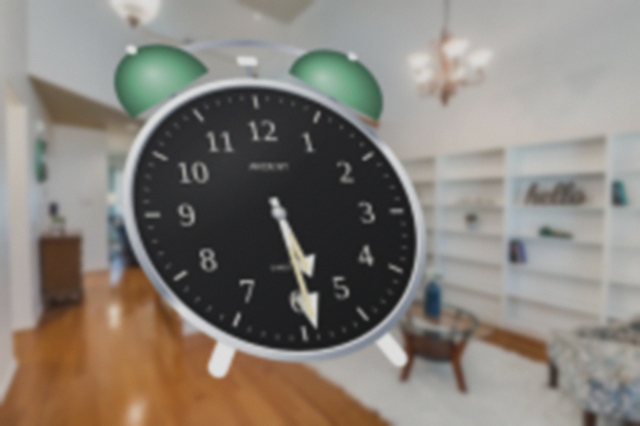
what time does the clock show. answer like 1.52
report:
5.29
